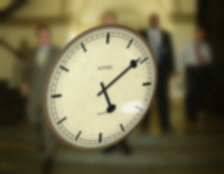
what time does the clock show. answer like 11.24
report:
5.09
